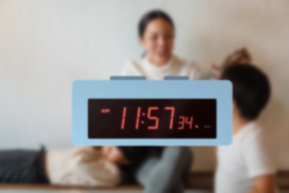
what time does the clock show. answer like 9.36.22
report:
11.57.34
